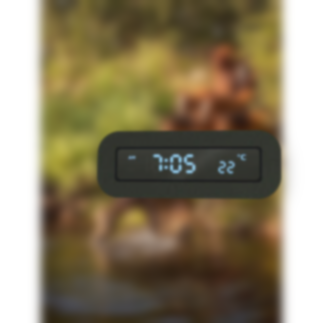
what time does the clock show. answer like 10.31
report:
7.05
